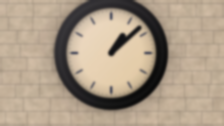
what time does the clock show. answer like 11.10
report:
1.08
